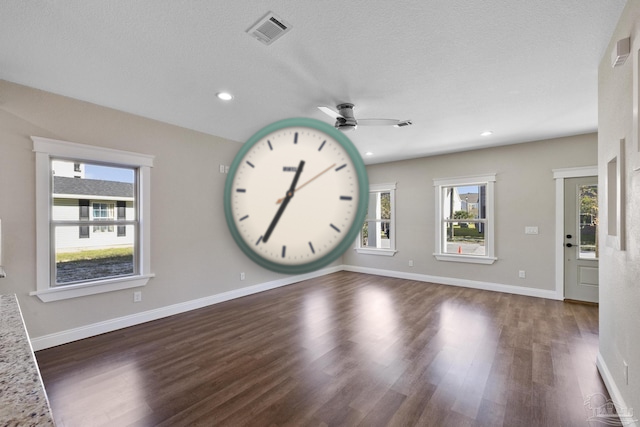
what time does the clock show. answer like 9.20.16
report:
12.34.09
